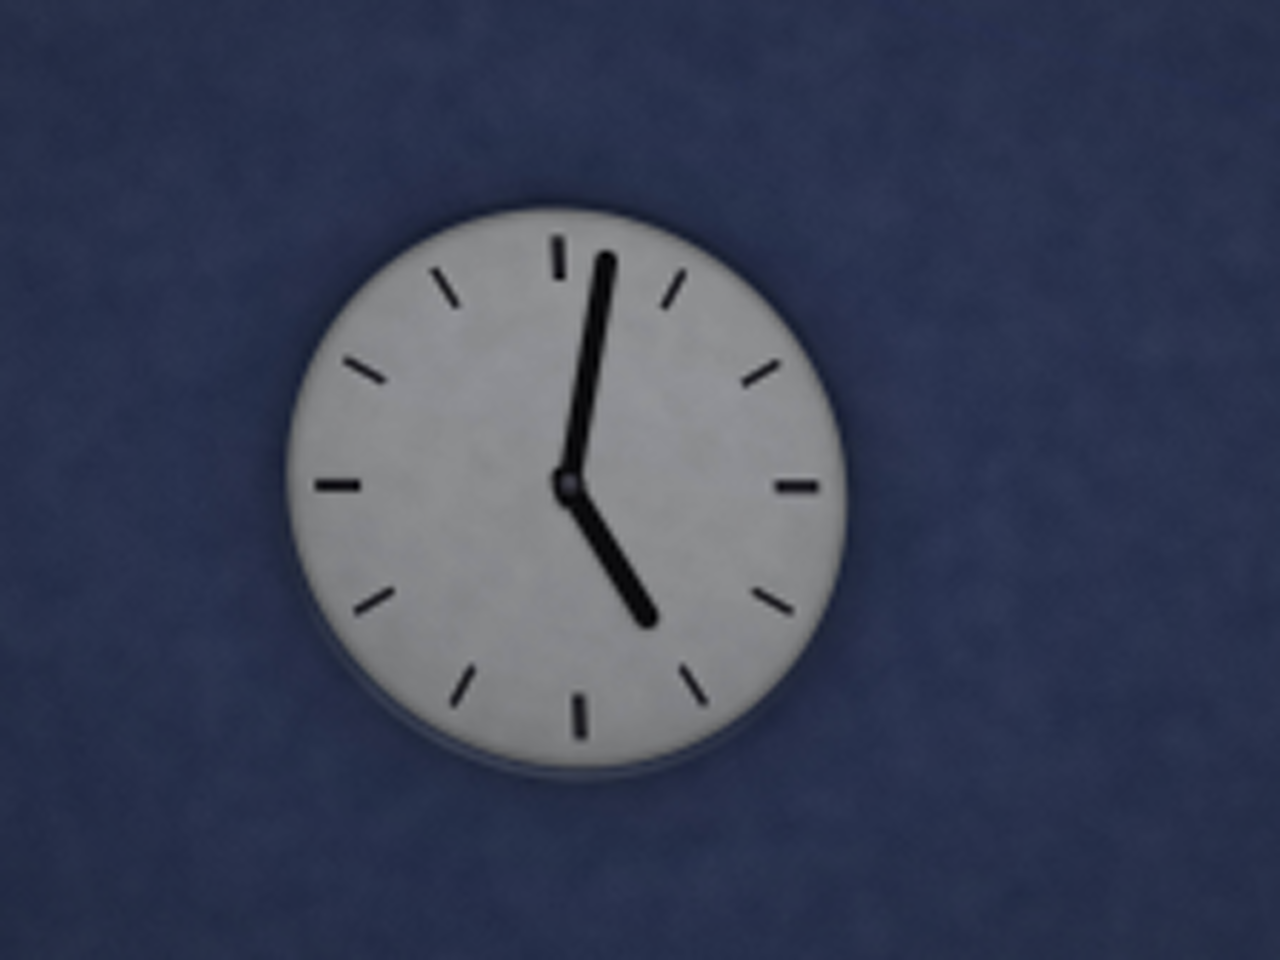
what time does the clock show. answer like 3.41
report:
5.02
